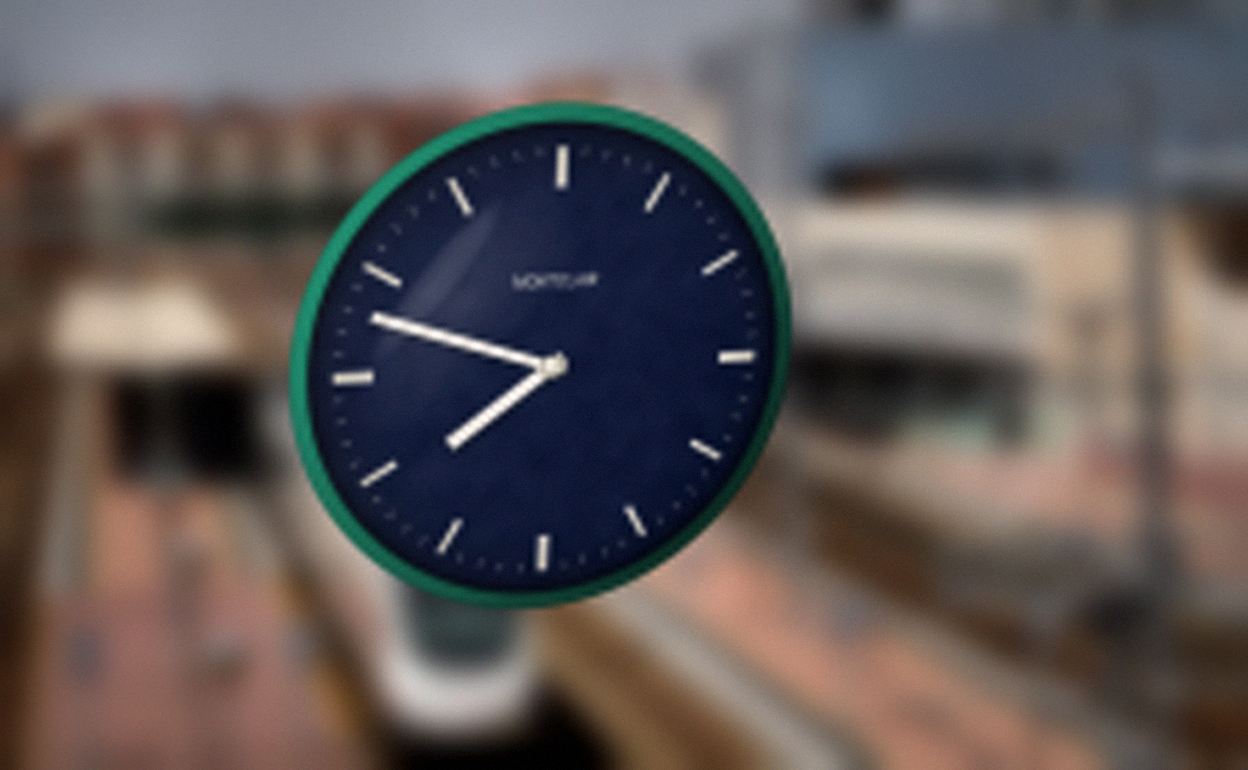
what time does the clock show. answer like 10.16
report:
7.48
